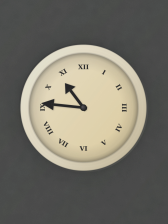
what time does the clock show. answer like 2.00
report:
10.46
